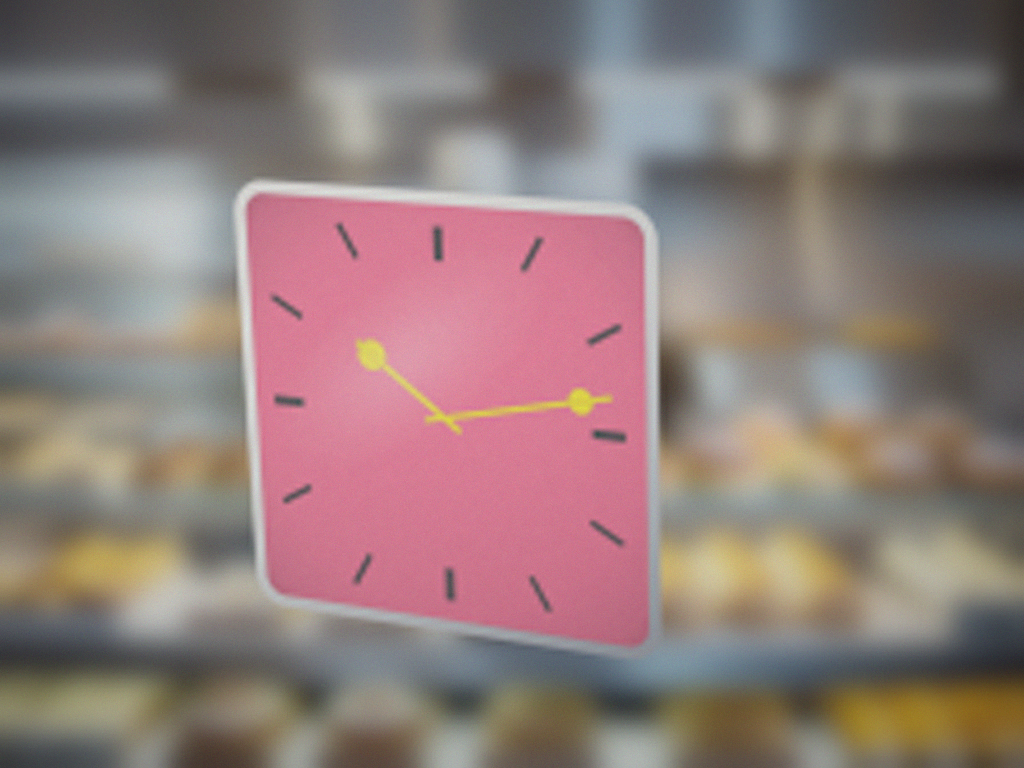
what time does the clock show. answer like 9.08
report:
10.13
